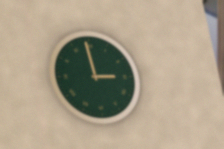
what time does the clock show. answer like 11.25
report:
2.59
